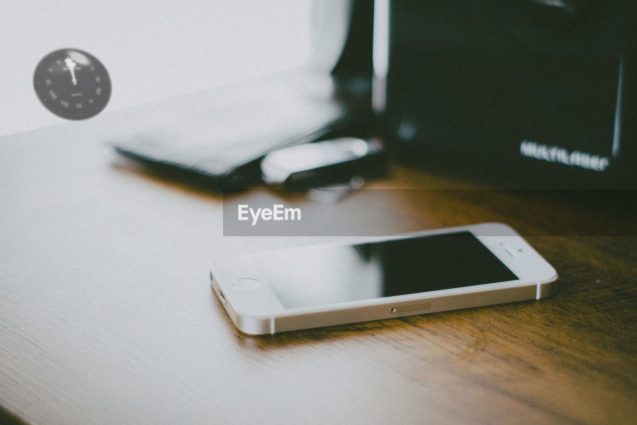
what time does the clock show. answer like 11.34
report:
11.59
